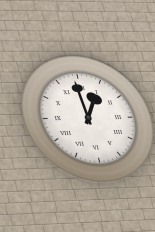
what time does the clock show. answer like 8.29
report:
12.59
